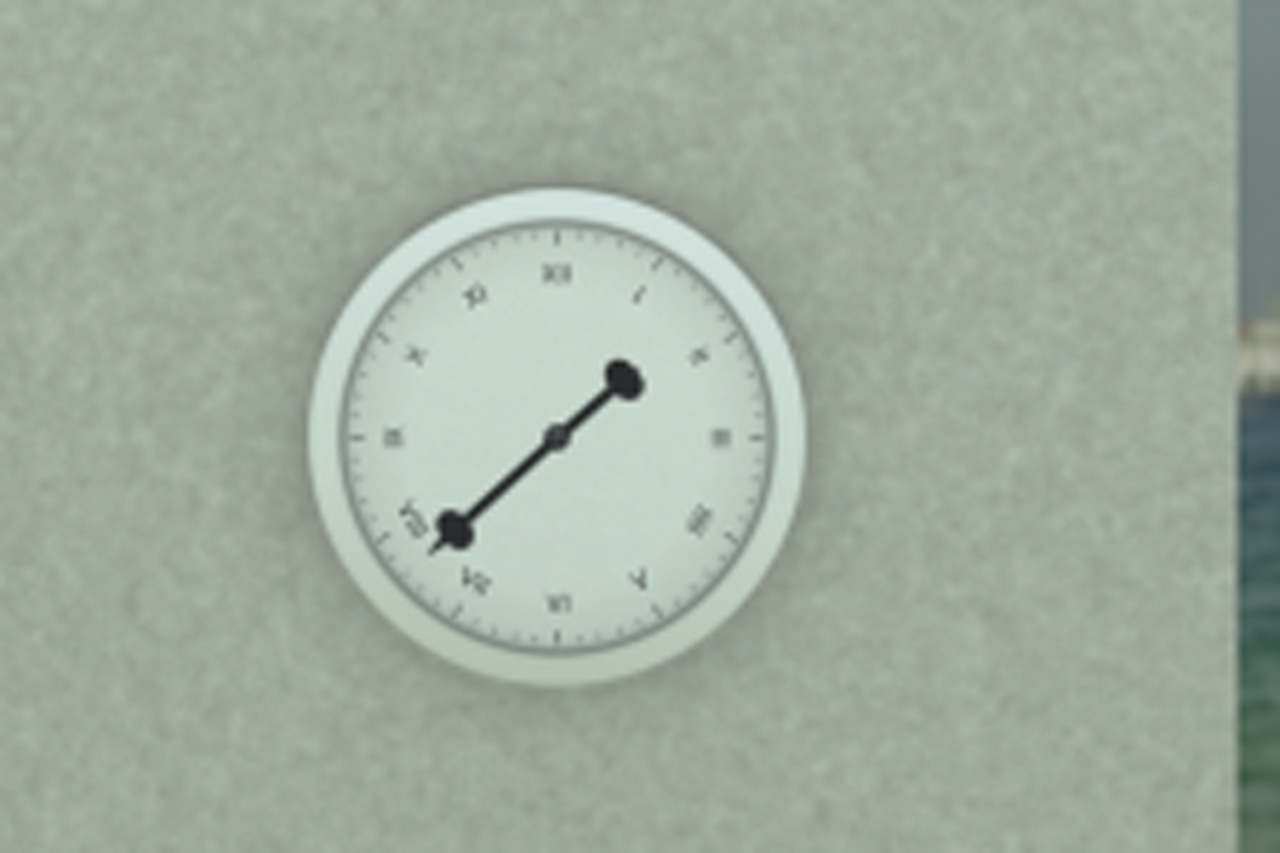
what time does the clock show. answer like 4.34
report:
1.38
